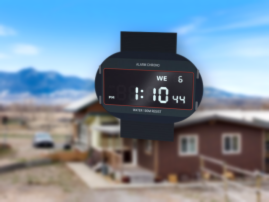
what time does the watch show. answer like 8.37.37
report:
1.10.44
